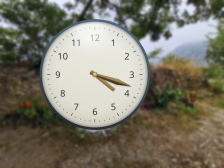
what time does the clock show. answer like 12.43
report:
4.18
